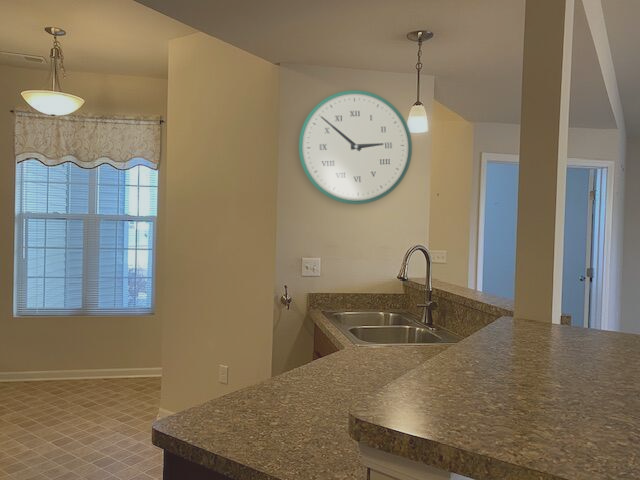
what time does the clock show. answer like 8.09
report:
2.52
